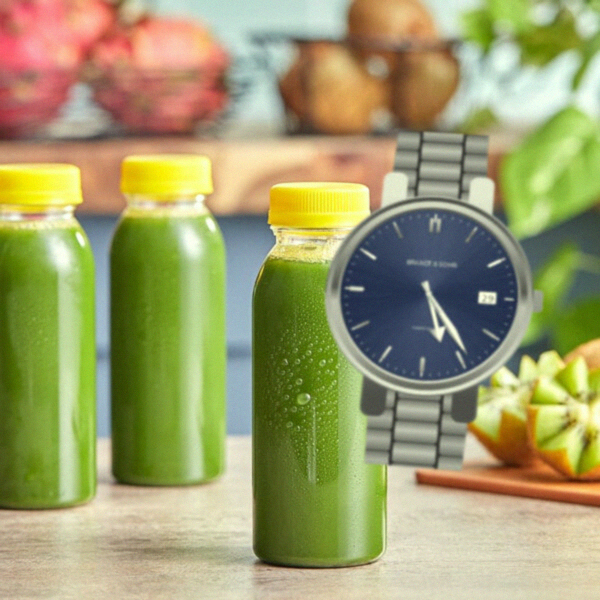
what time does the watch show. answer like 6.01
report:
5.24
